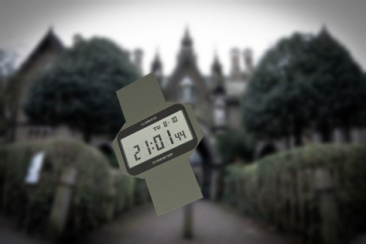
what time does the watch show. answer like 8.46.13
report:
21.01.44
